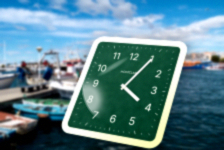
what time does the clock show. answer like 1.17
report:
4.05
